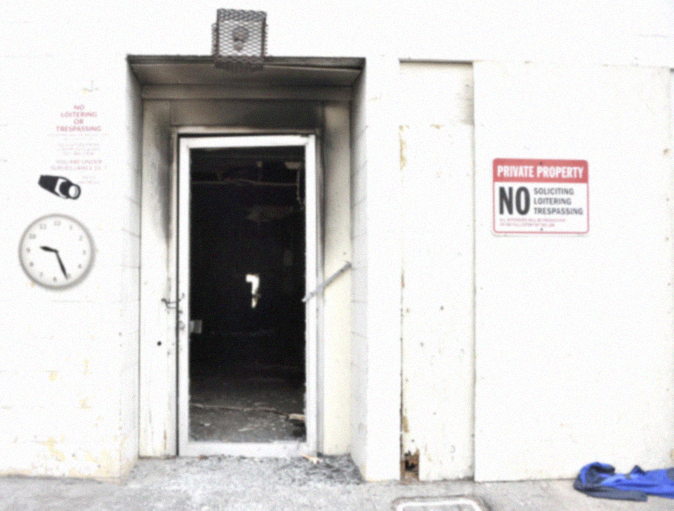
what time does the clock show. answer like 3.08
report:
9.26
